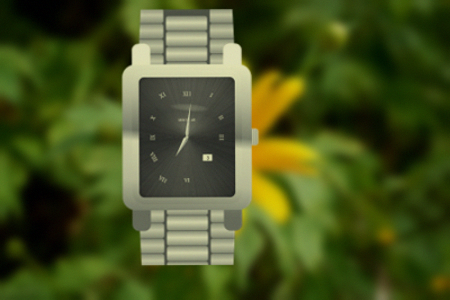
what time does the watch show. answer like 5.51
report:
7.01
